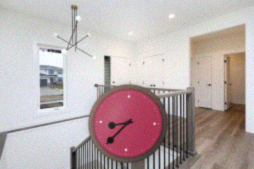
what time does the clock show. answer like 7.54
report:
8.37
